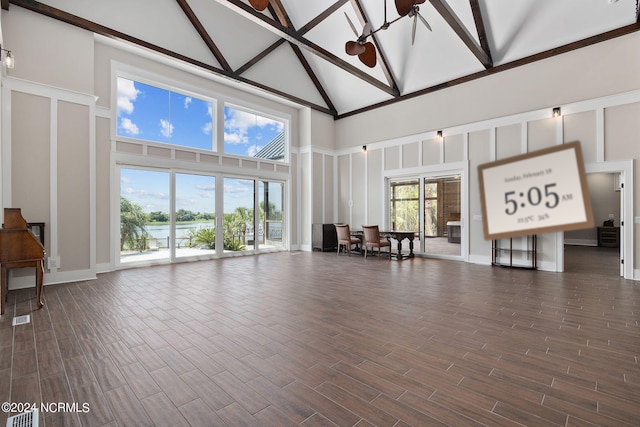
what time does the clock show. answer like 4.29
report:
5.05
